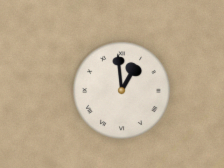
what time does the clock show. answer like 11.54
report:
12.59
